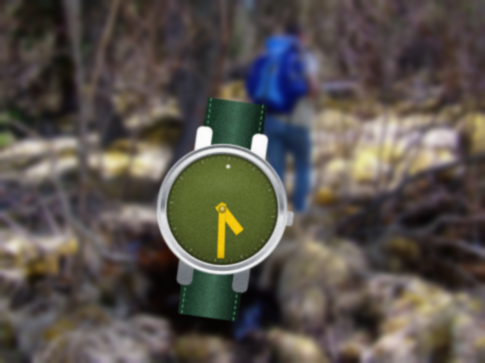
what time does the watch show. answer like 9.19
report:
4.29
